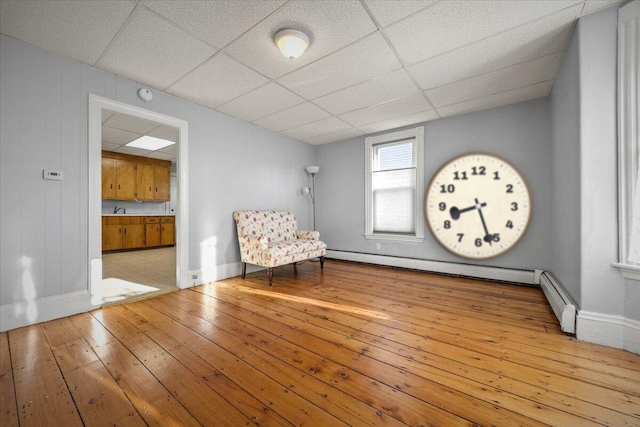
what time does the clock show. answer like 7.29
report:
8.27
